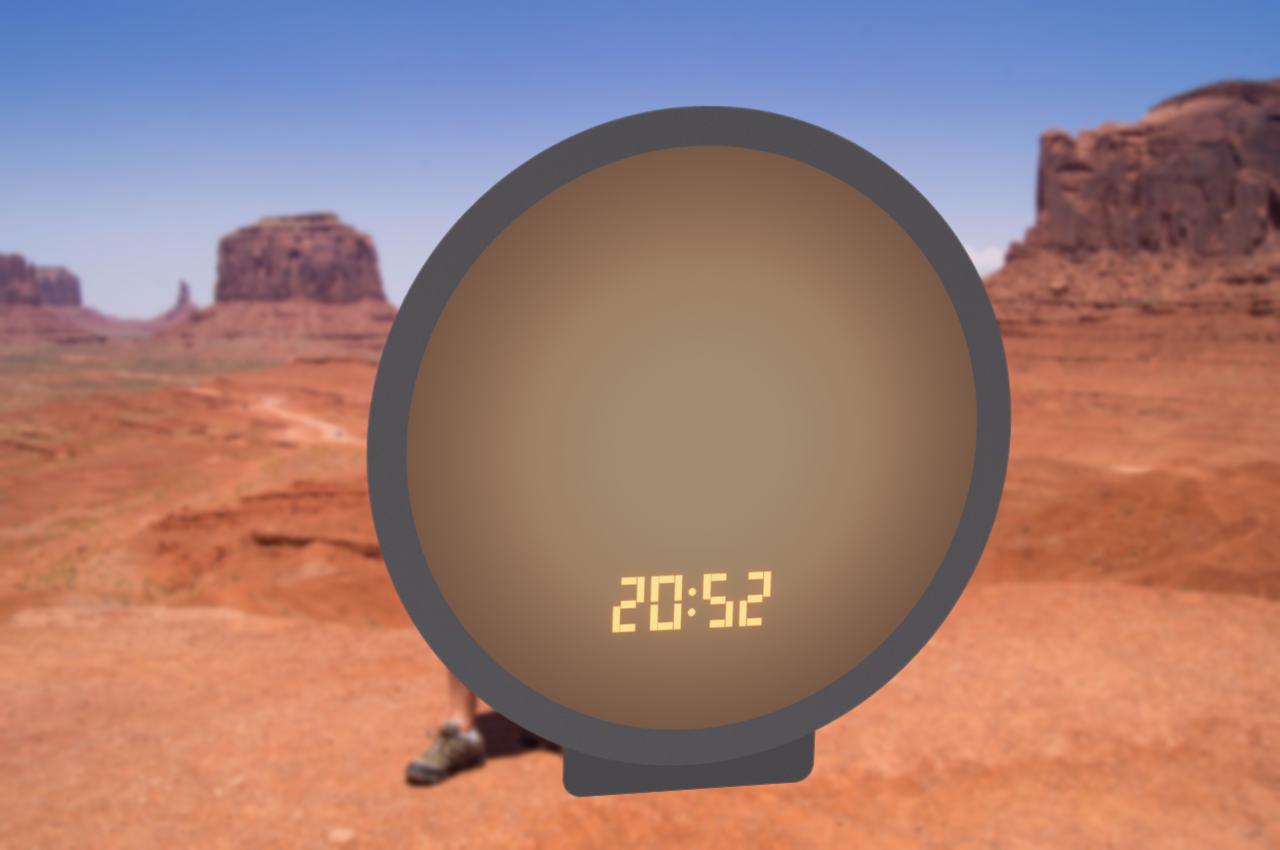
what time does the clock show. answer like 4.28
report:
20.52
